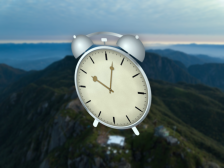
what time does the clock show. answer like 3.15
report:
10.02
